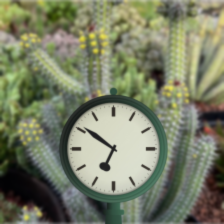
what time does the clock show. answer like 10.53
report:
6.51
